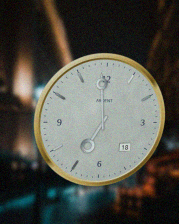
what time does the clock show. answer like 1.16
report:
6.59
